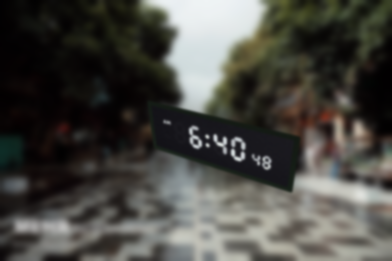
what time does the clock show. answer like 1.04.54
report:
6.40.48
